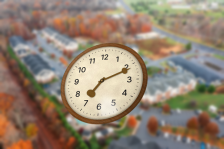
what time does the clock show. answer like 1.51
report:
7.11
